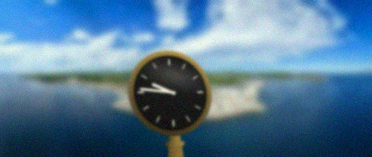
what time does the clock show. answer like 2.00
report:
9.46
